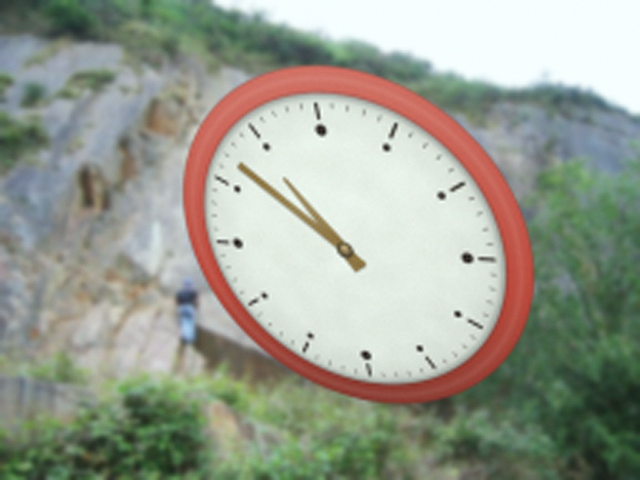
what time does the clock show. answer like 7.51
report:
10.52
